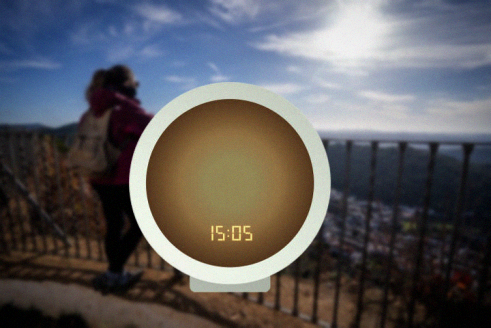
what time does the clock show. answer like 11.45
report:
15.05
